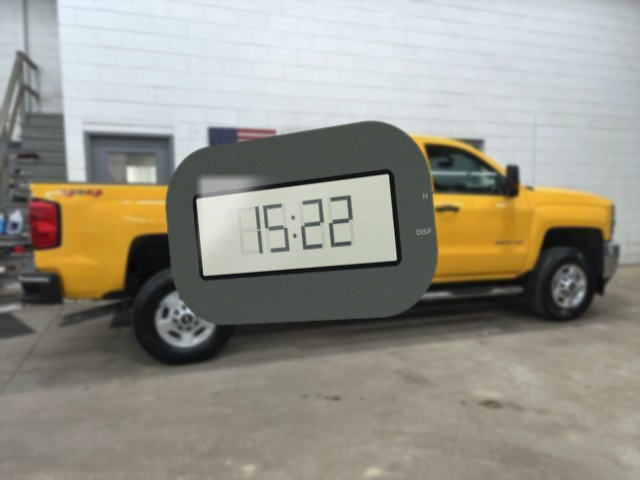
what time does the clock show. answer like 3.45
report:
15.22
